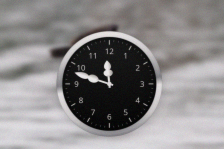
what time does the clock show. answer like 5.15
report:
11.48
